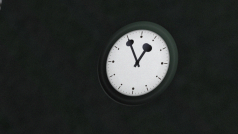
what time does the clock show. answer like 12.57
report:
12.55
